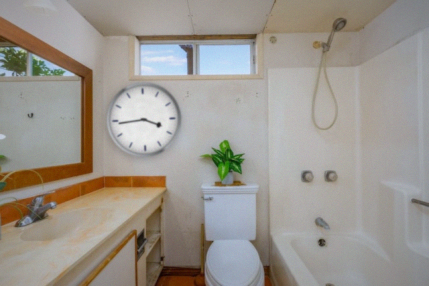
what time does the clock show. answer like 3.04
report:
3.44
